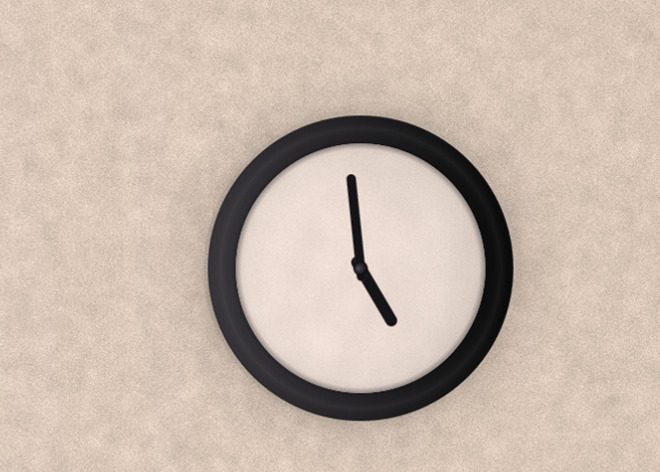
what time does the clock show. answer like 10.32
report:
4.59
